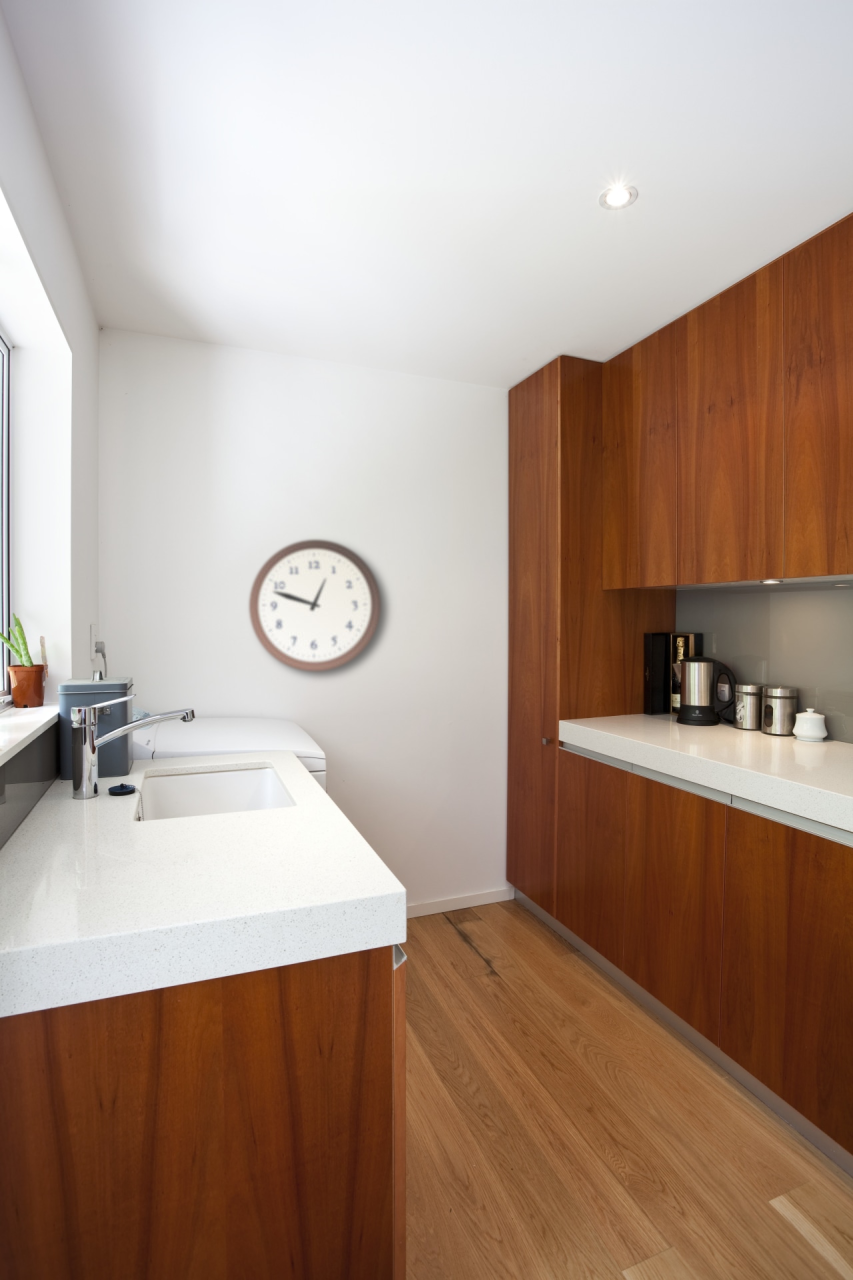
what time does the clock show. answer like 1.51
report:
12.48
